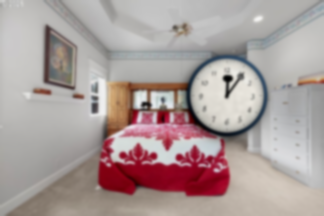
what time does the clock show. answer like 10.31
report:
12.06
